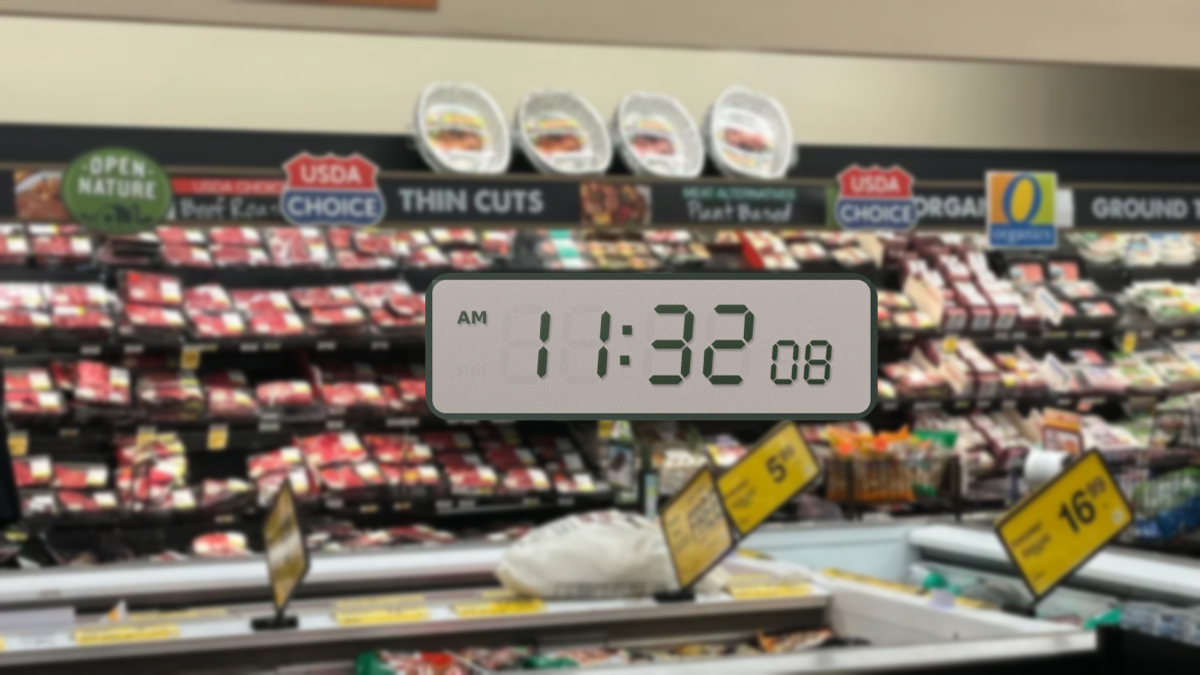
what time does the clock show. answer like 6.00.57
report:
11.32.08
